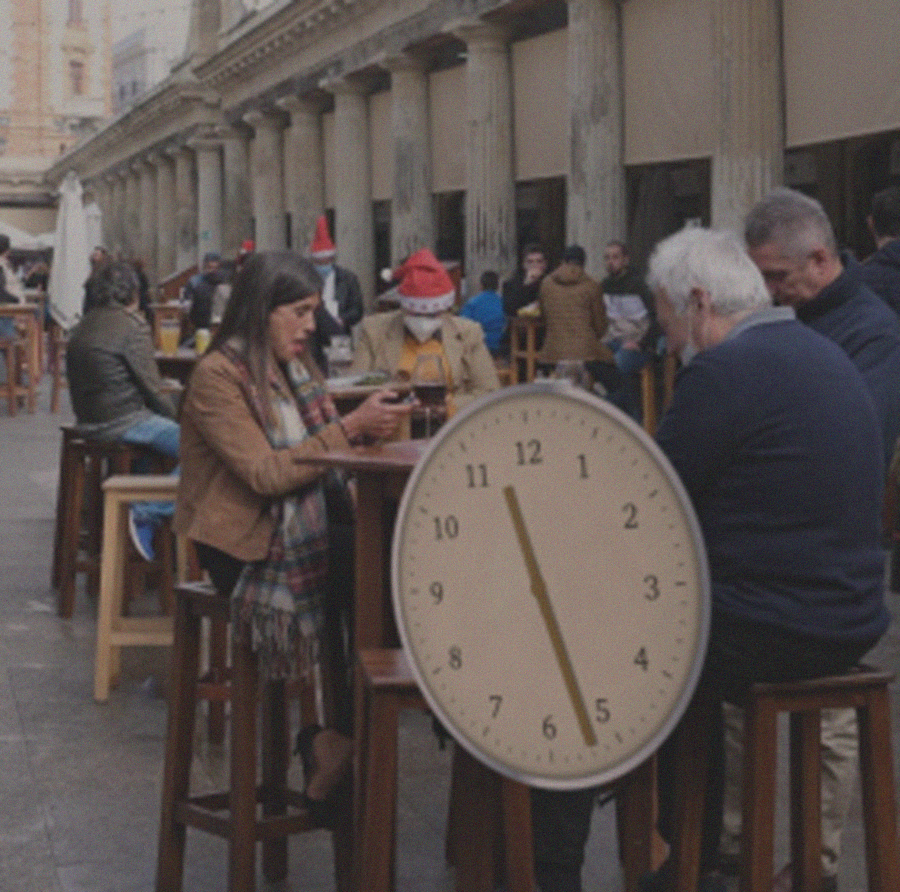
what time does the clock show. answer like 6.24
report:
11.27
